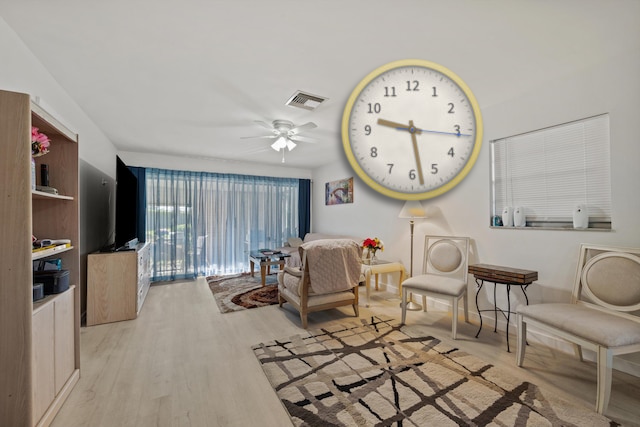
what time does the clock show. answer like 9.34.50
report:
9.28.16
